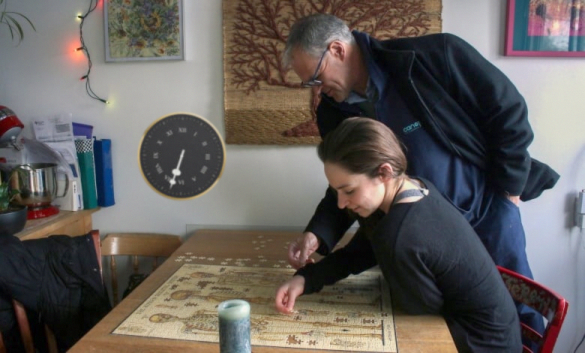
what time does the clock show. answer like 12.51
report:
6.33
